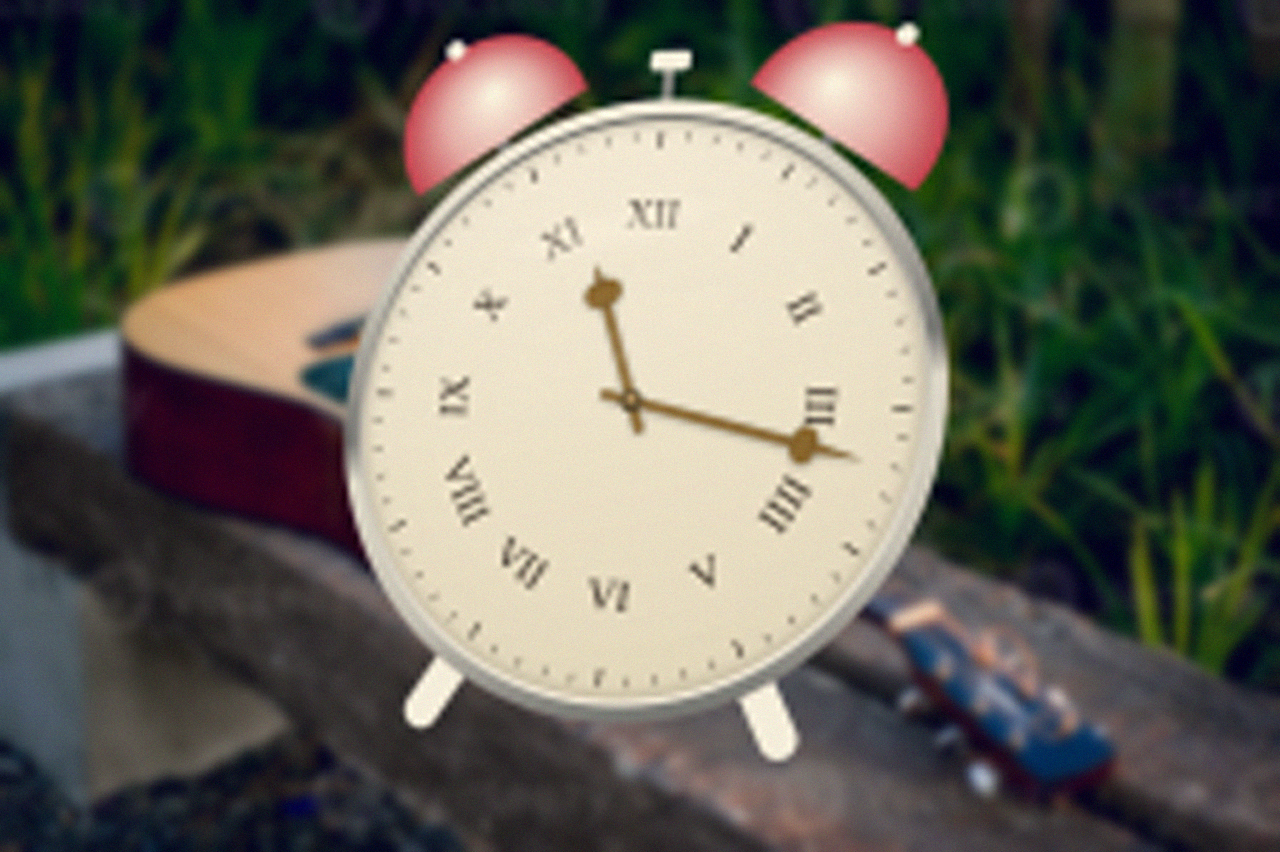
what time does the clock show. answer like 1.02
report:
11.17
